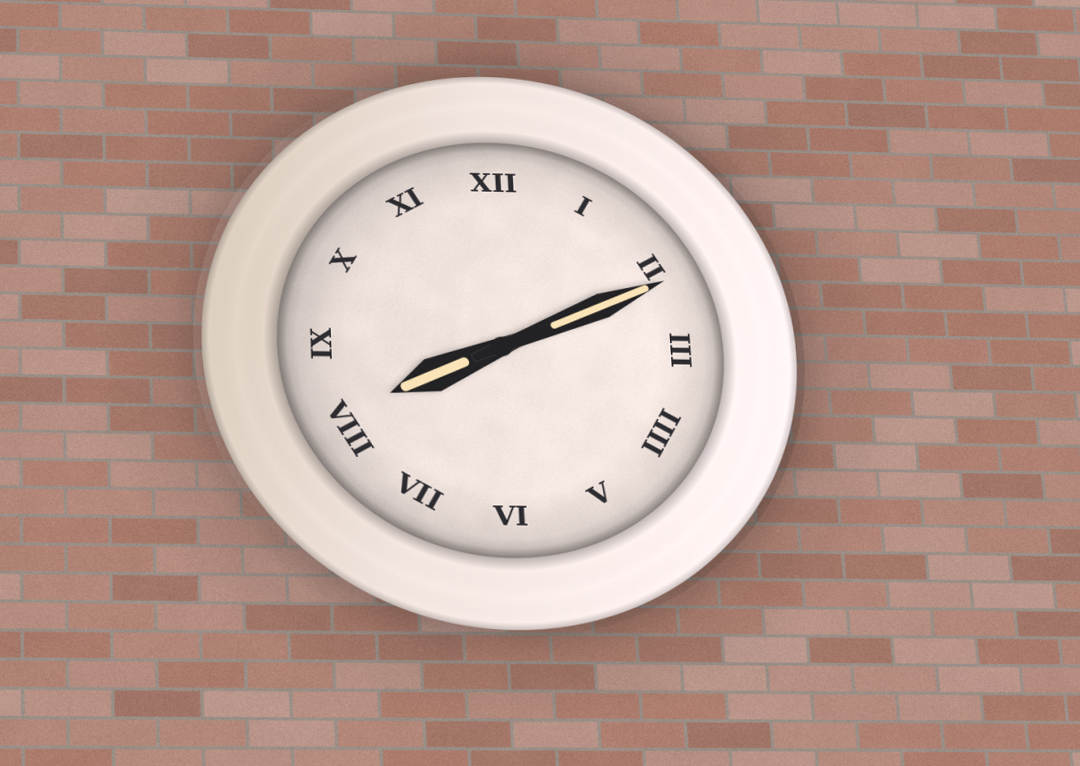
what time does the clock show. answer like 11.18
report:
8.11
